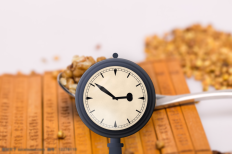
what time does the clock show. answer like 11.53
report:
2.51
